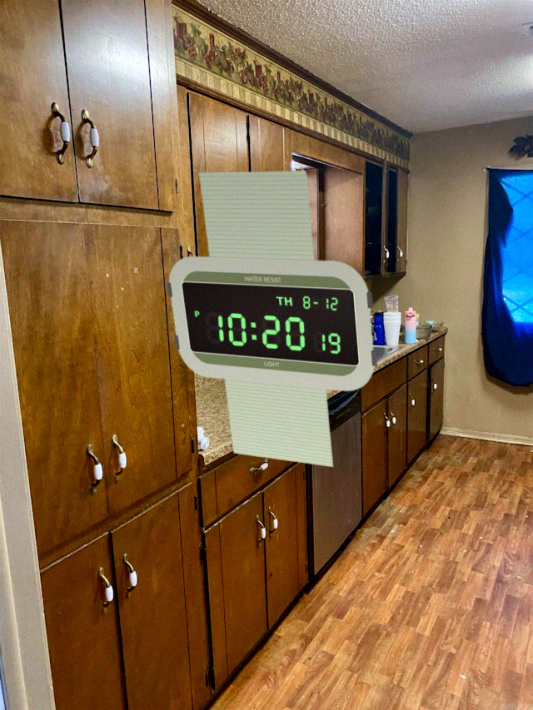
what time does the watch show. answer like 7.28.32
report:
10.20.19
